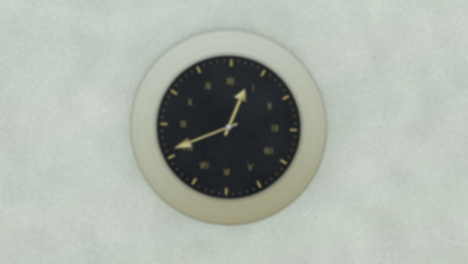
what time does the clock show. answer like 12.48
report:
12.41
